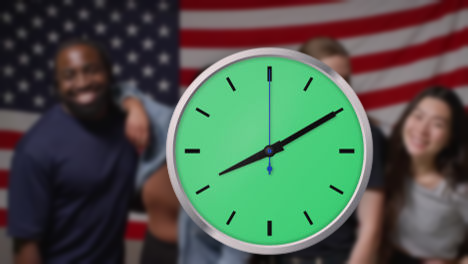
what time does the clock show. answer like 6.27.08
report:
8.10.00
